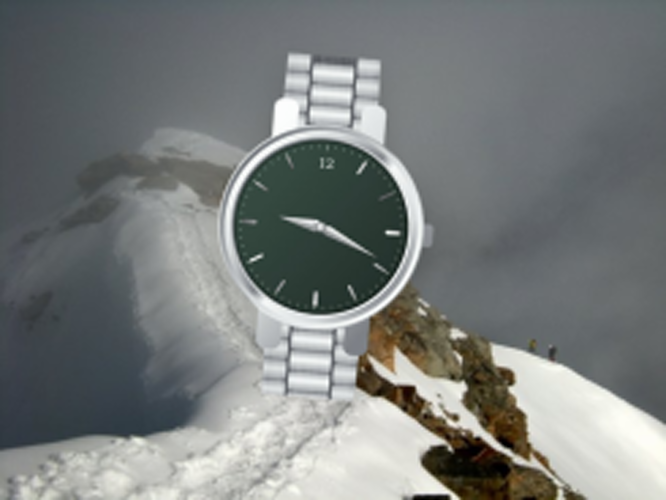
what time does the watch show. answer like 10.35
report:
9.19
